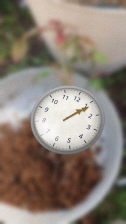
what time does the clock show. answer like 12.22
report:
1.06
